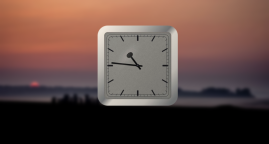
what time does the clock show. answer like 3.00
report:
10.46
